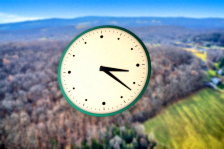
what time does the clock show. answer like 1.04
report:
3.22
